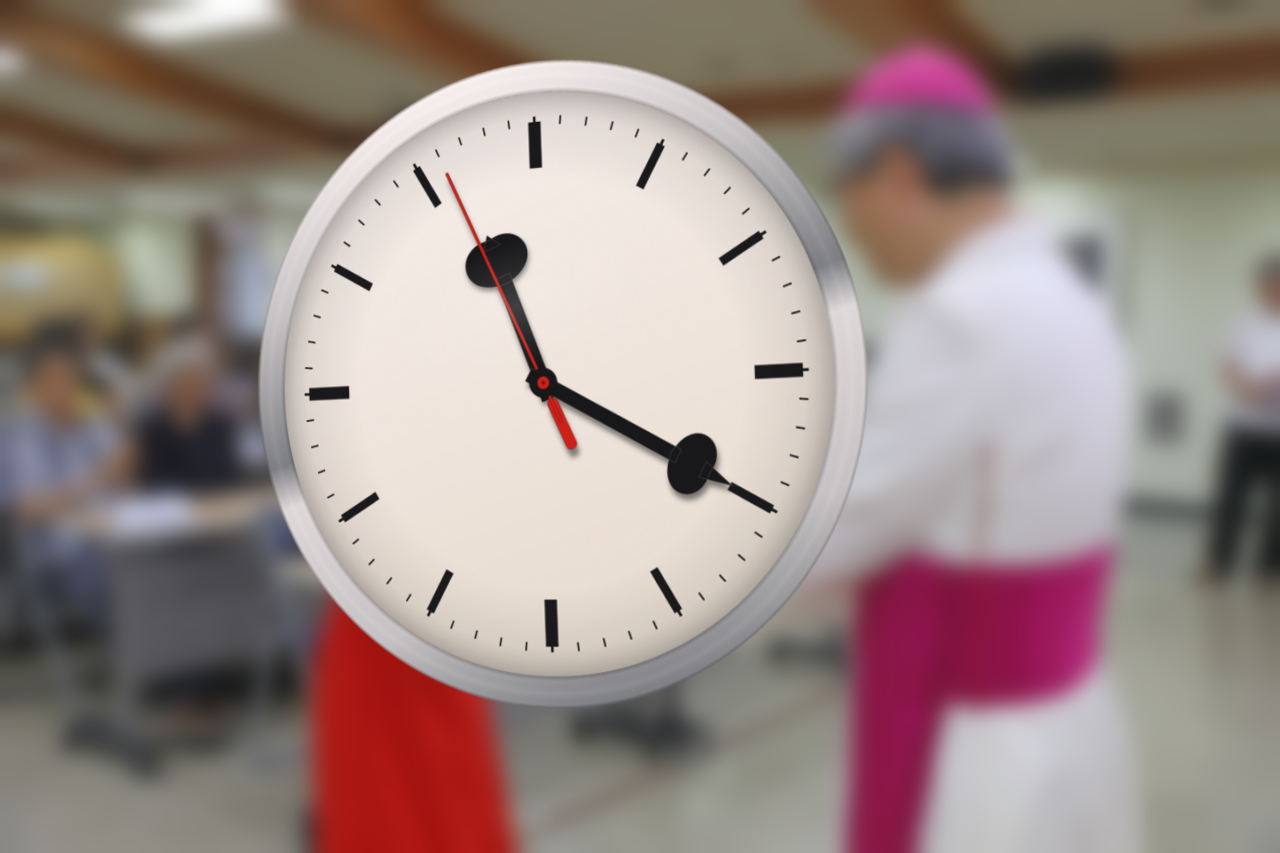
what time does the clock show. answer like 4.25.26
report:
11.19.56
